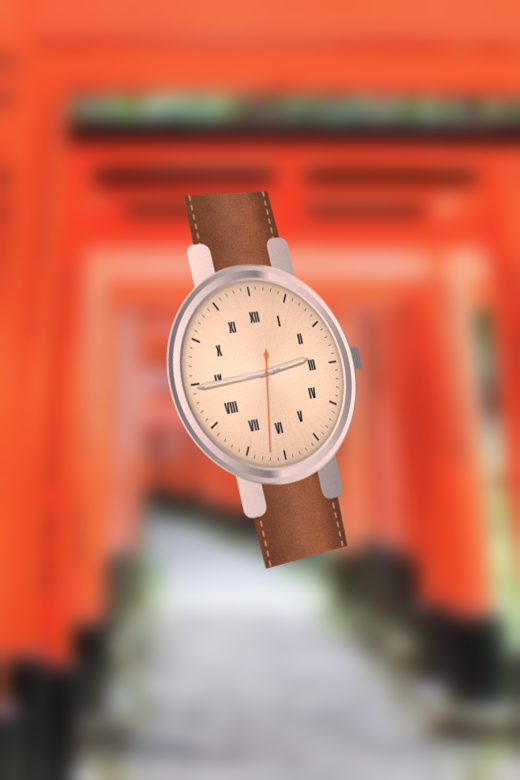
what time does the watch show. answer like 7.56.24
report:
2.44.32
